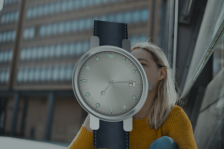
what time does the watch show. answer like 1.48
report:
7.14
